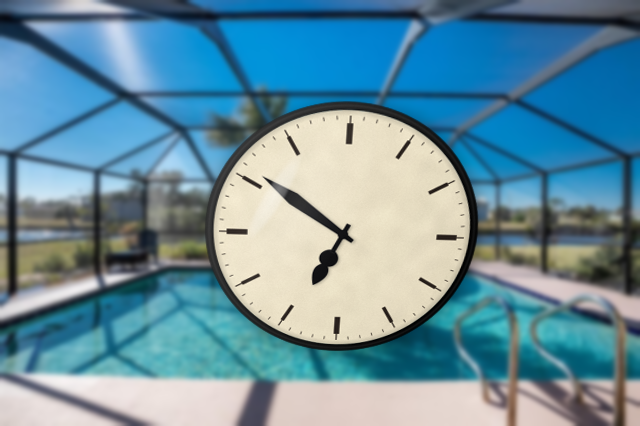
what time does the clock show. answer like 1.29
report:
6.51
